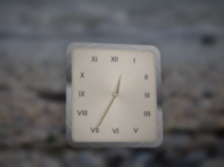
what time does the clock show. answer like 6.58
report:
12.35
